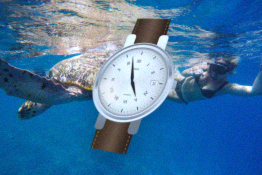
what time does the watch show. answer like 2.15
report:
4.57
